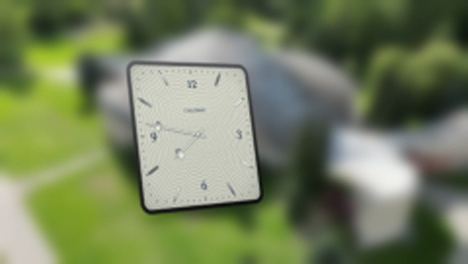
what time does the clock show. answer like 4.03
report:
7.47
